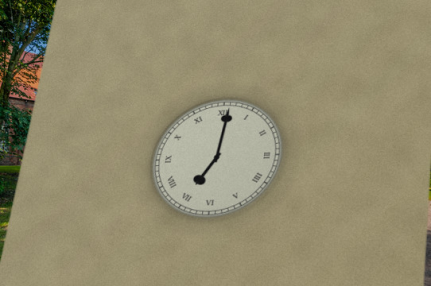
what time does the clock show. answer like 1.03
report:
7.01
